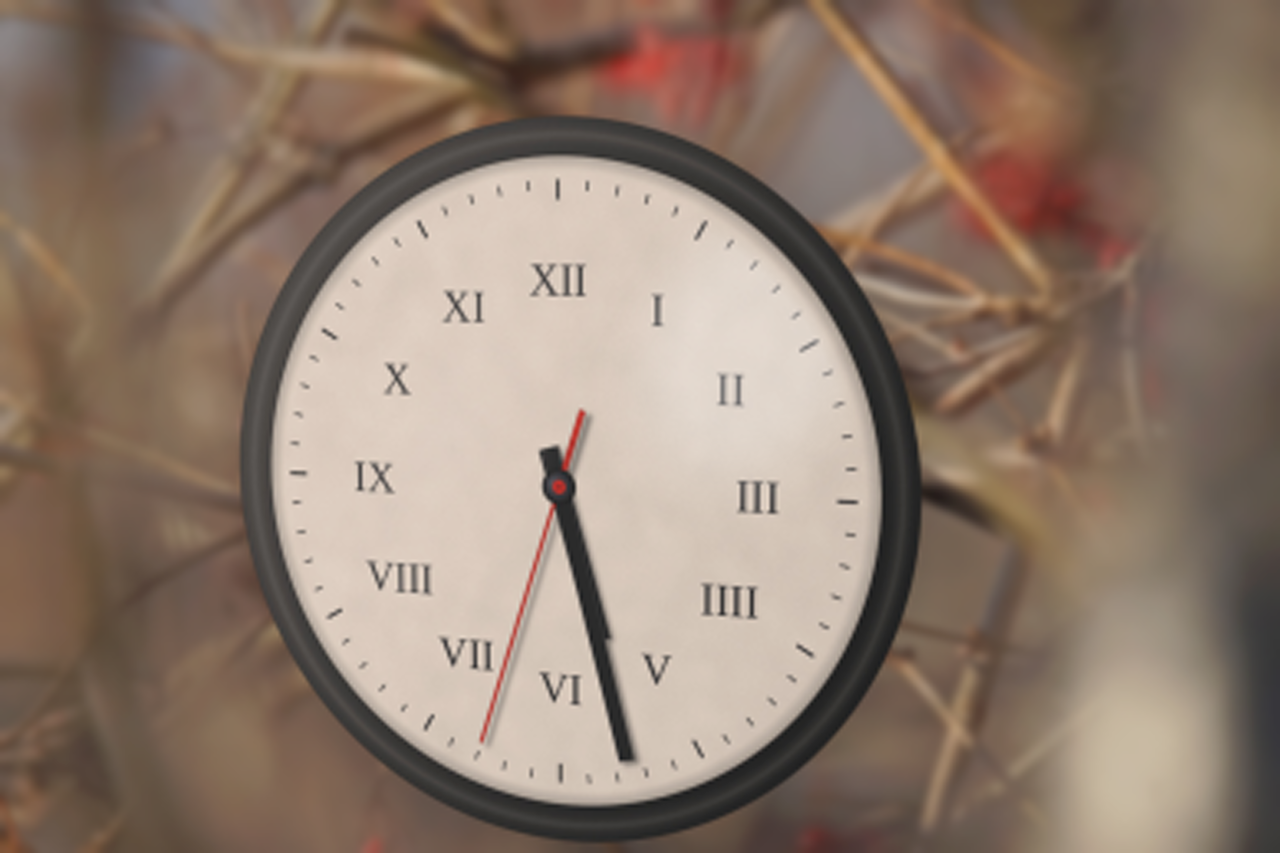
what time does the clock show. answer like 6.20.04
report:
5.27.33
